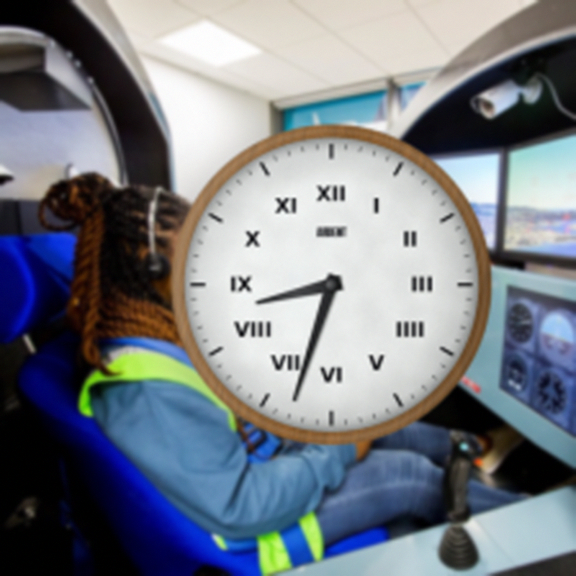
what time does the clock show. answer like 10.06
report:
8.33
